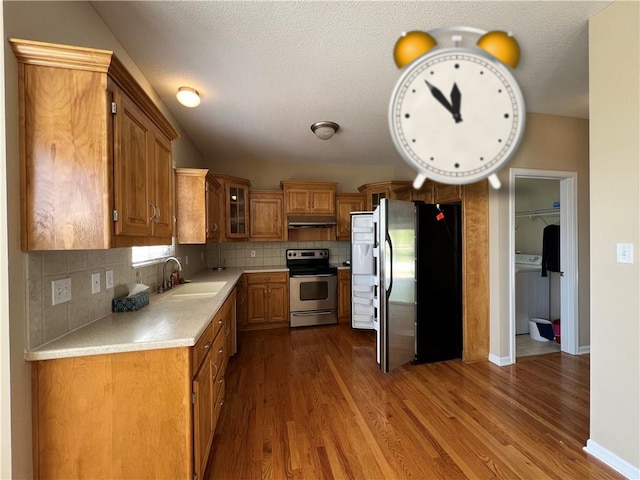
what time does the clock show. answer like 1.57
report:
11.53
